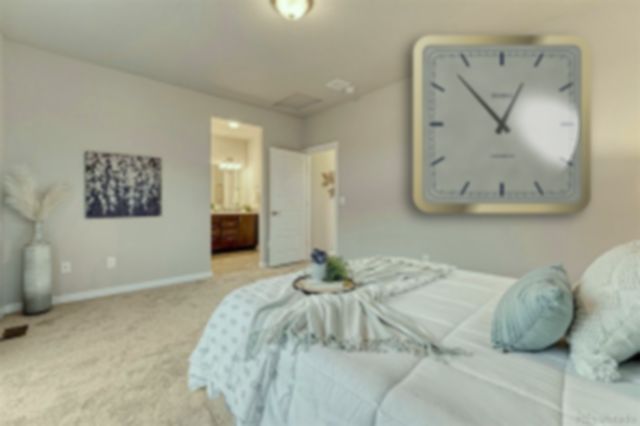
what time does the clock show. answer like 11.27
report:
12.53
